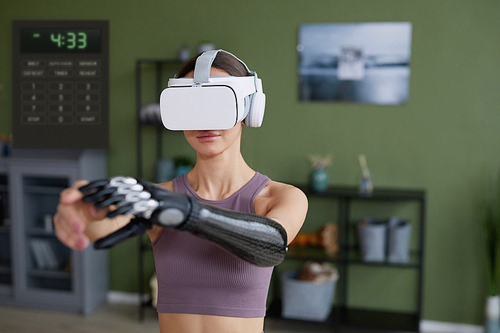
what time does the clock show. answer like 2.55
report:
4.33
